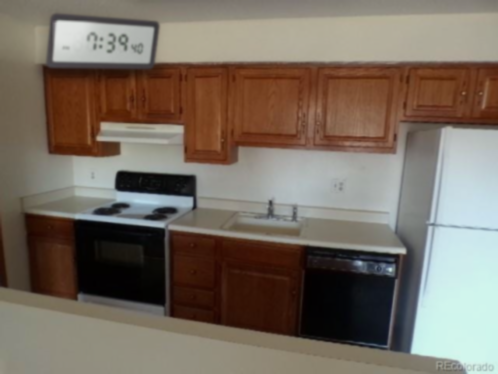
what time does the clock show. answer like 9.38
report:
7.39
